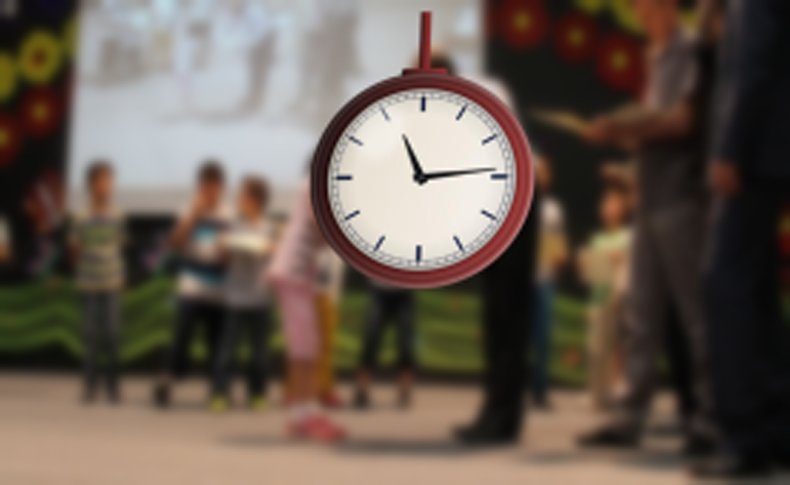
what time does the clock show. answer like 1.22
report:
11.14
